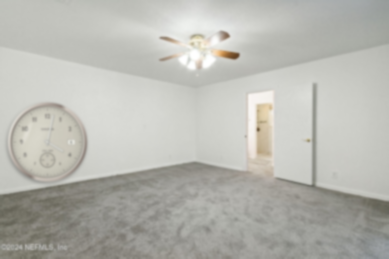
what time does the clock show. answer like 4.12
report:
4.02
